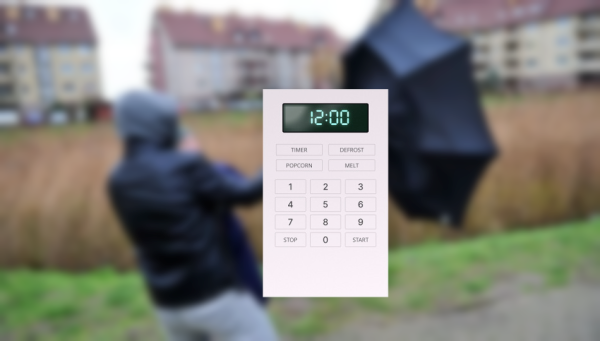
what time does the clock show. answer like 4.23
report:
12.00
